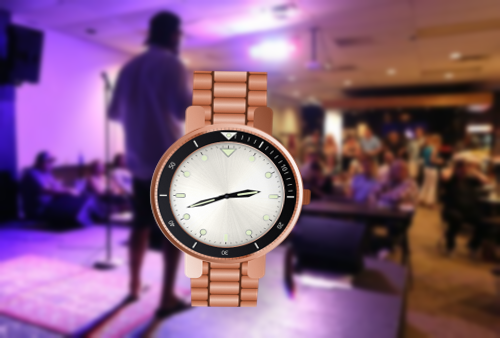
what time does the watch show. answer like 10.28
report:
2.42
